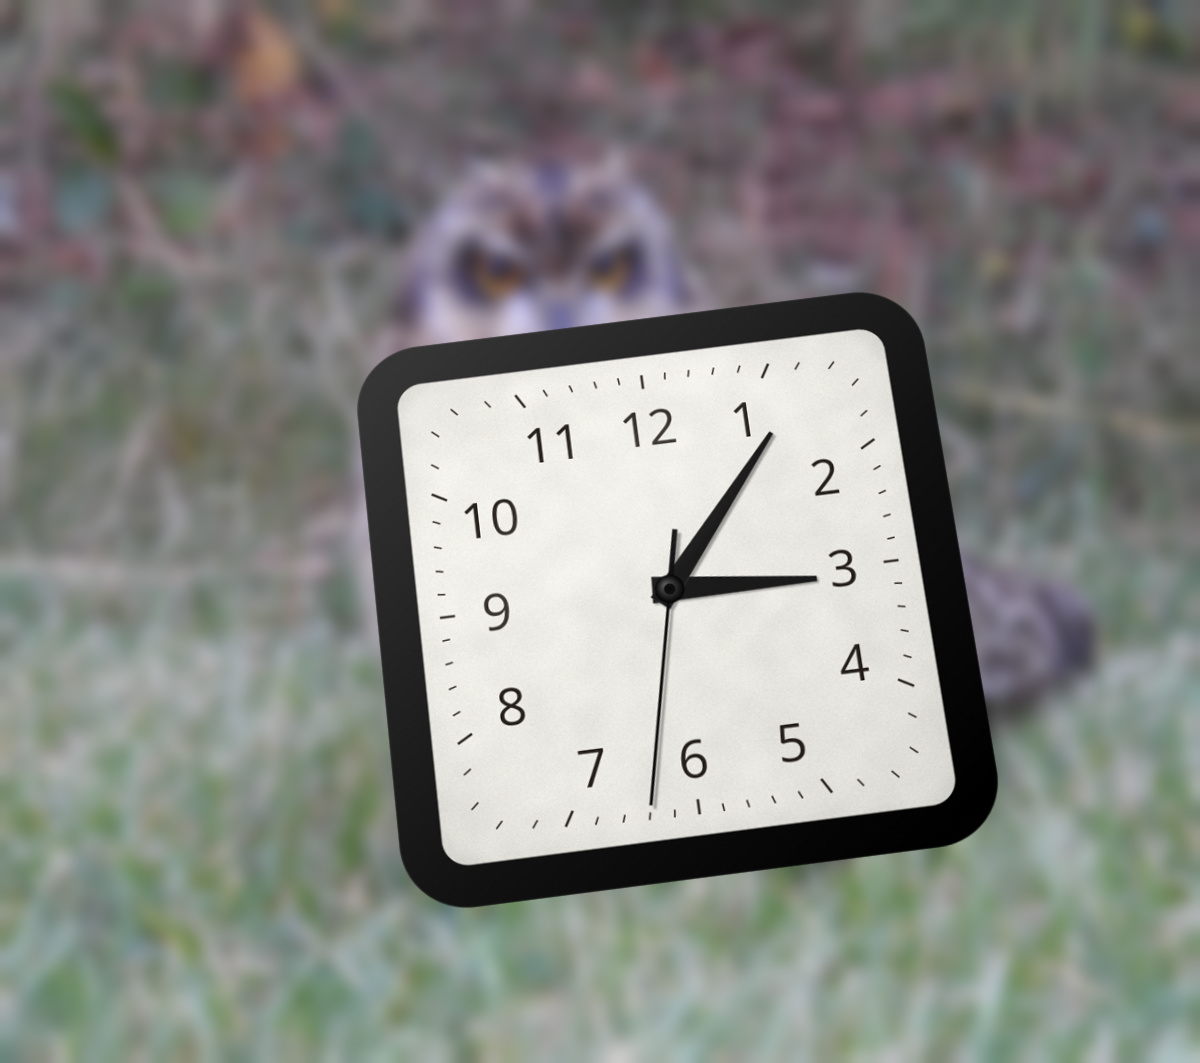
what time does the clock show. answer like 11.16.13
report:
3.06.32
